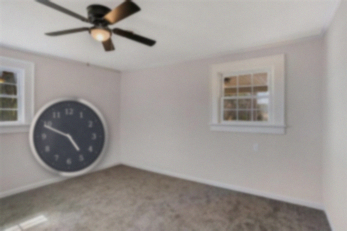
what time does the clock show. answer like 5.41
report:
4.49
